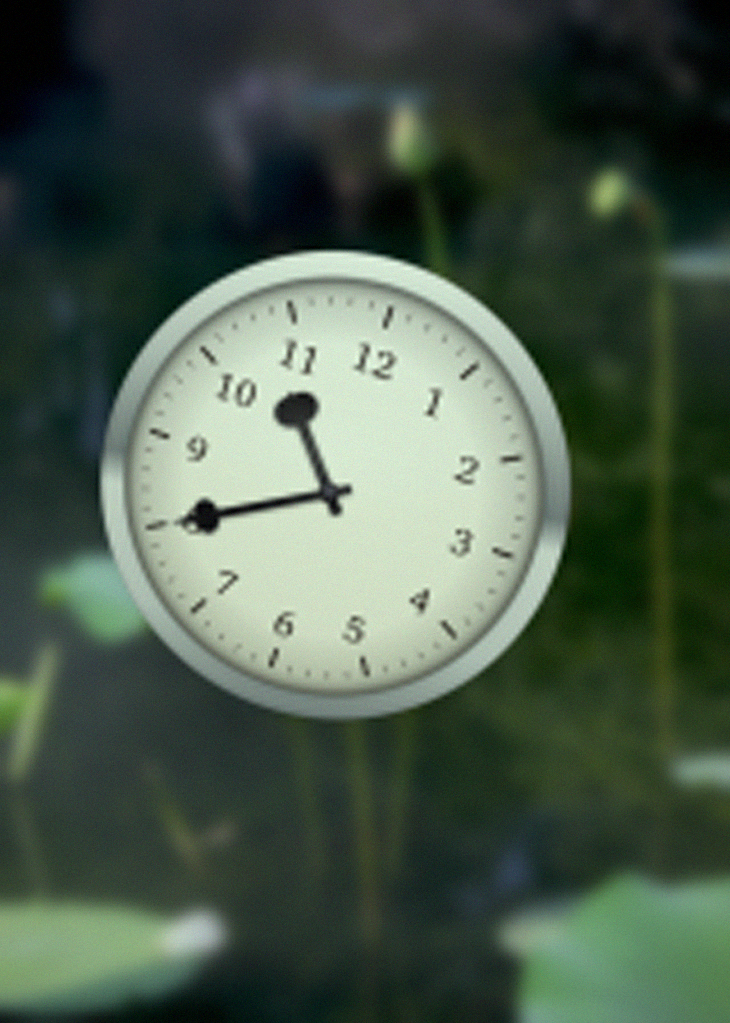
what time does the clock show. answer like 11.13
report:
10.40
